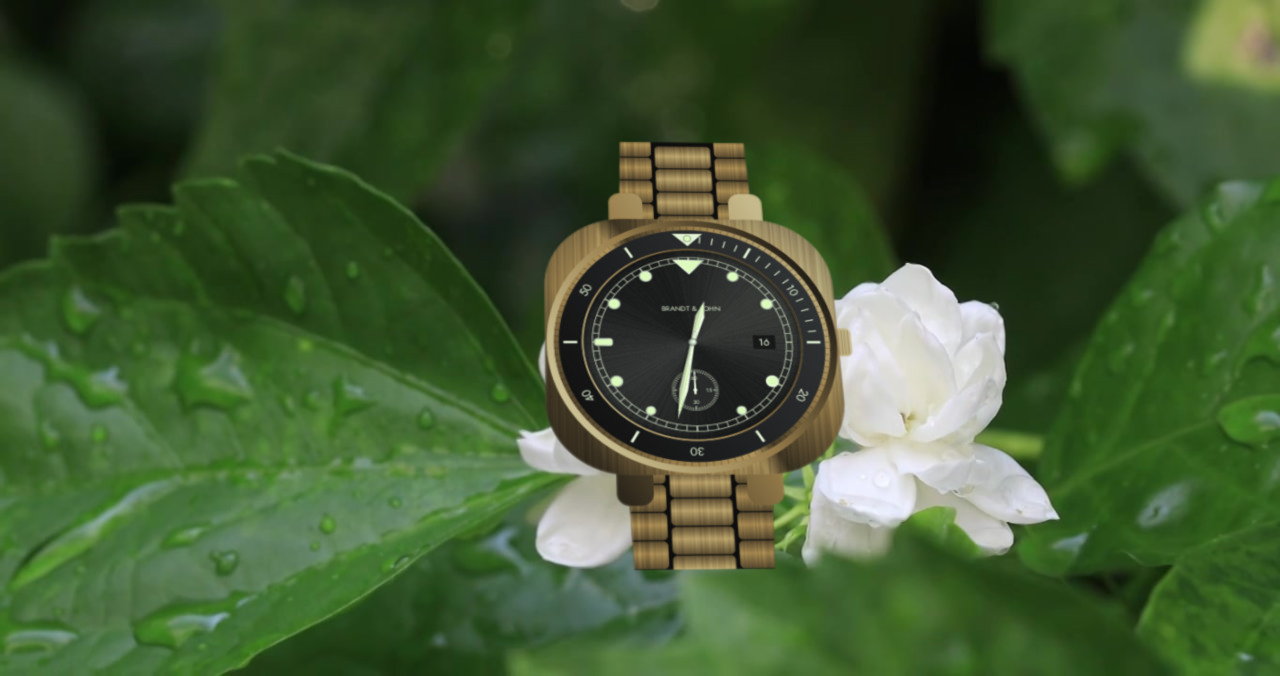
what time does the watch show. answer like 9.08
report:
12.32
